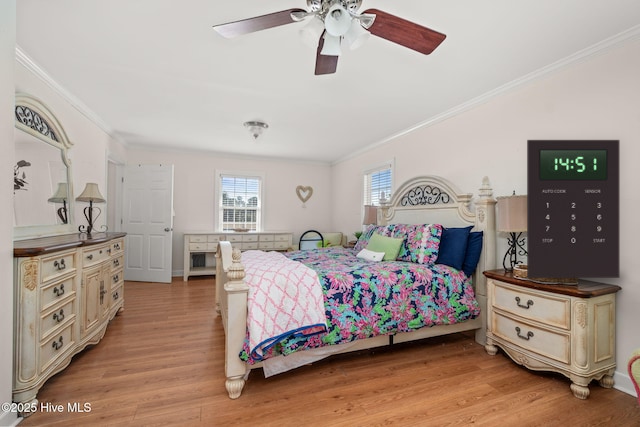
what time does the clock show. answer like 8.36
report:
14.51
